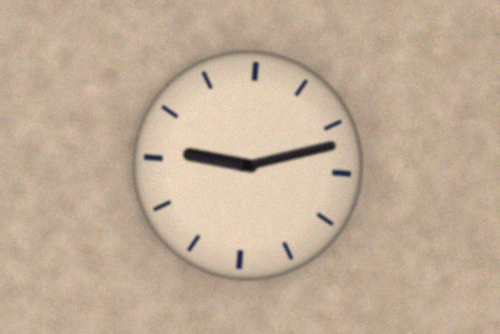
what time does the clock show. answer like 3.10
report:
9.12
